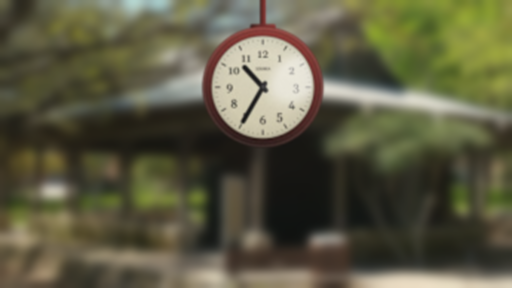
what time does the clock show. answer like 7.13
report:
10.35
